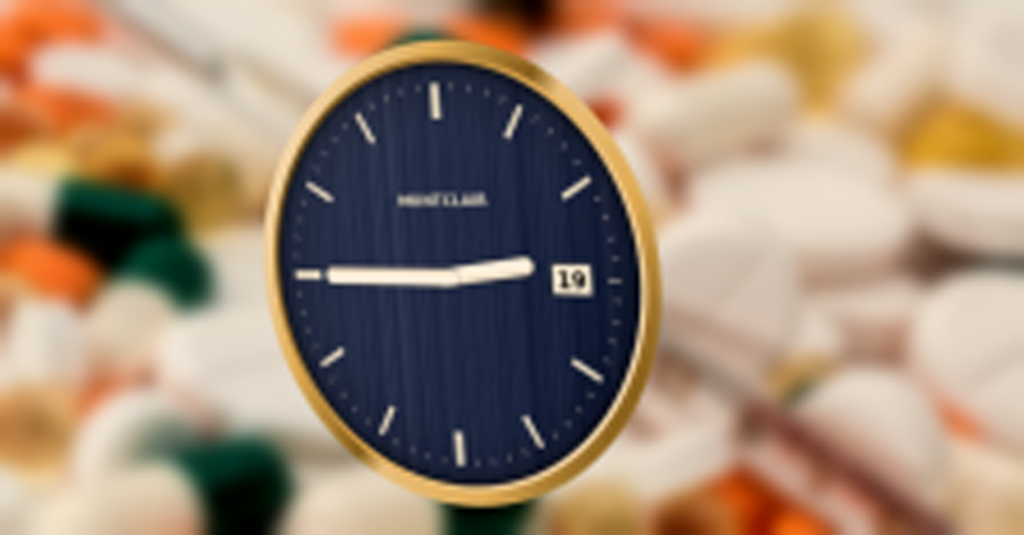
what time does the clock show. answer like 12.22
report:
2.45
